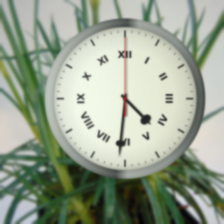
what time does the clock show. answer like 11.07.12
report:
4.31.00
